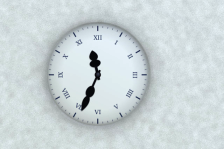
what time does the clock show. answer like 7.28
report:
11.34
